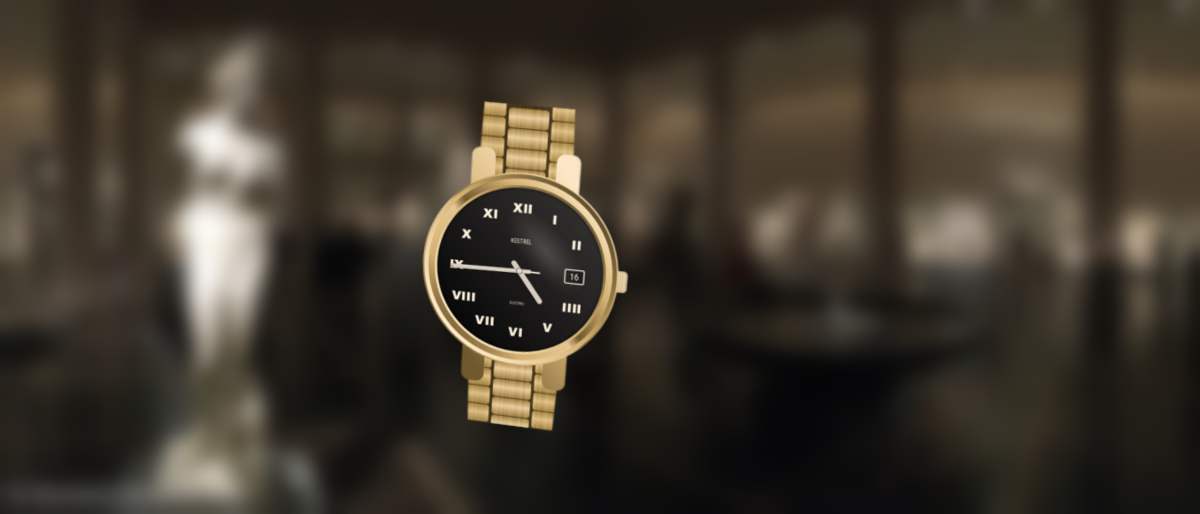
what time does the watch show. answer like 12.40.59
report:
4.44.45
